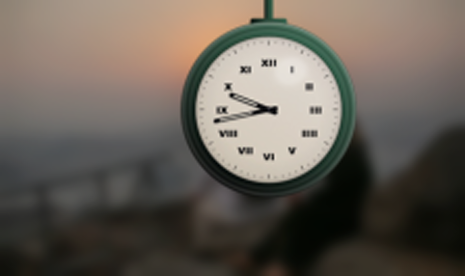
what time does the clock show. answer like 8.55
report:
9.43
